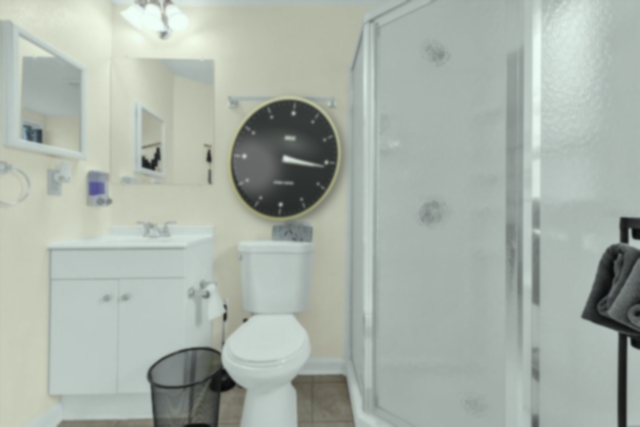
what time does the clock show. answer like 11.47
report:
3.16
